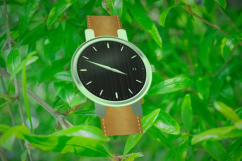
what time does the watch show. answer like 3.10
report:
3.49
